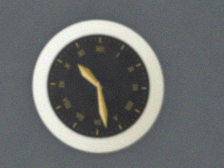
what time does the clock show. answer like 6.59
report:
10.28
